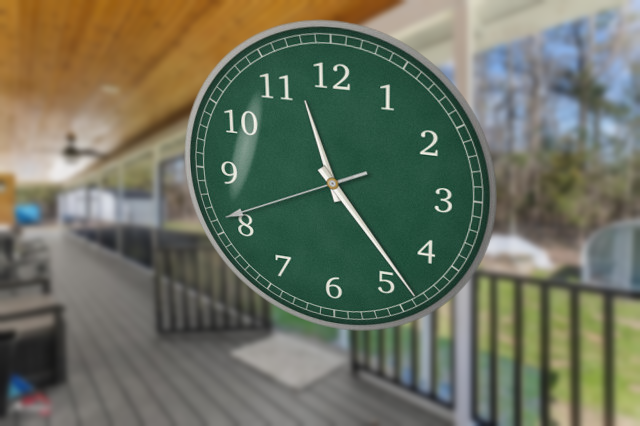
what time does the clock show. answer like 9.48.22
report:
11.23.41
